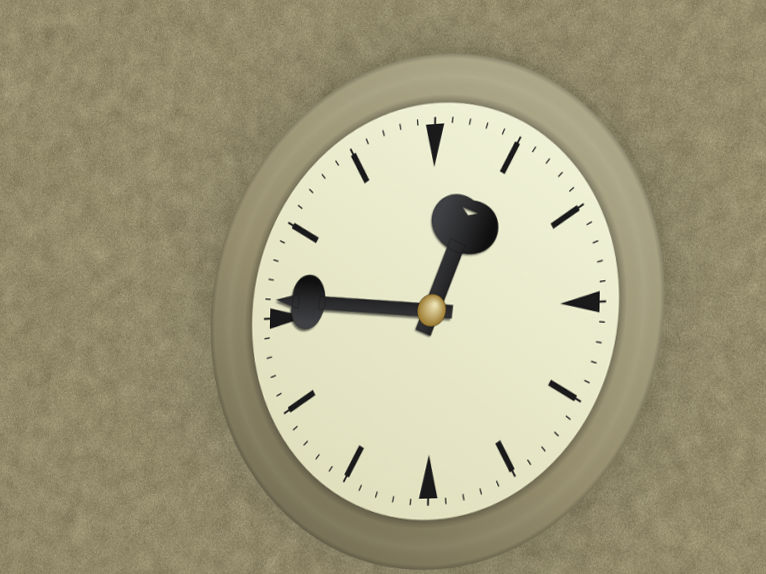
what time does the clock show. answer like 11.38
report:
12.46
